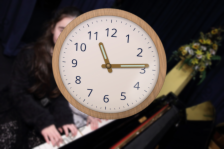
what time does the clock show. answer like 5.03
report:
11.14
